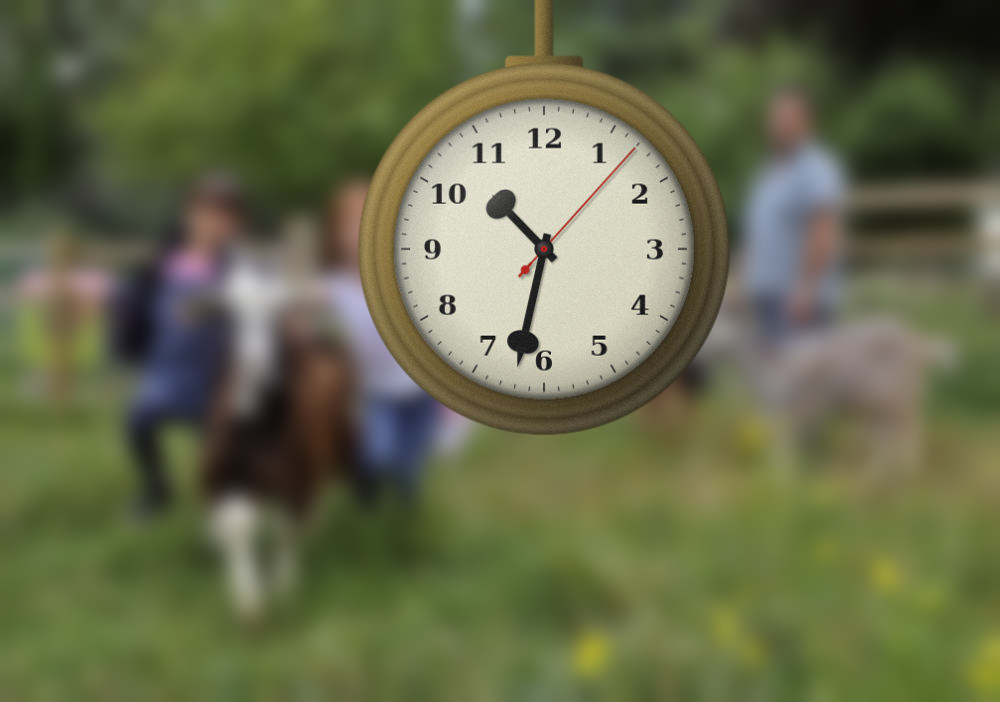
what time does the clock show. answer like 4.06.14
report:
10.32.07
